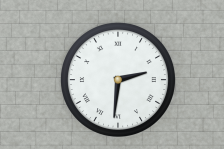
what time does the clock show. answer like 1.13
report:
2.31
